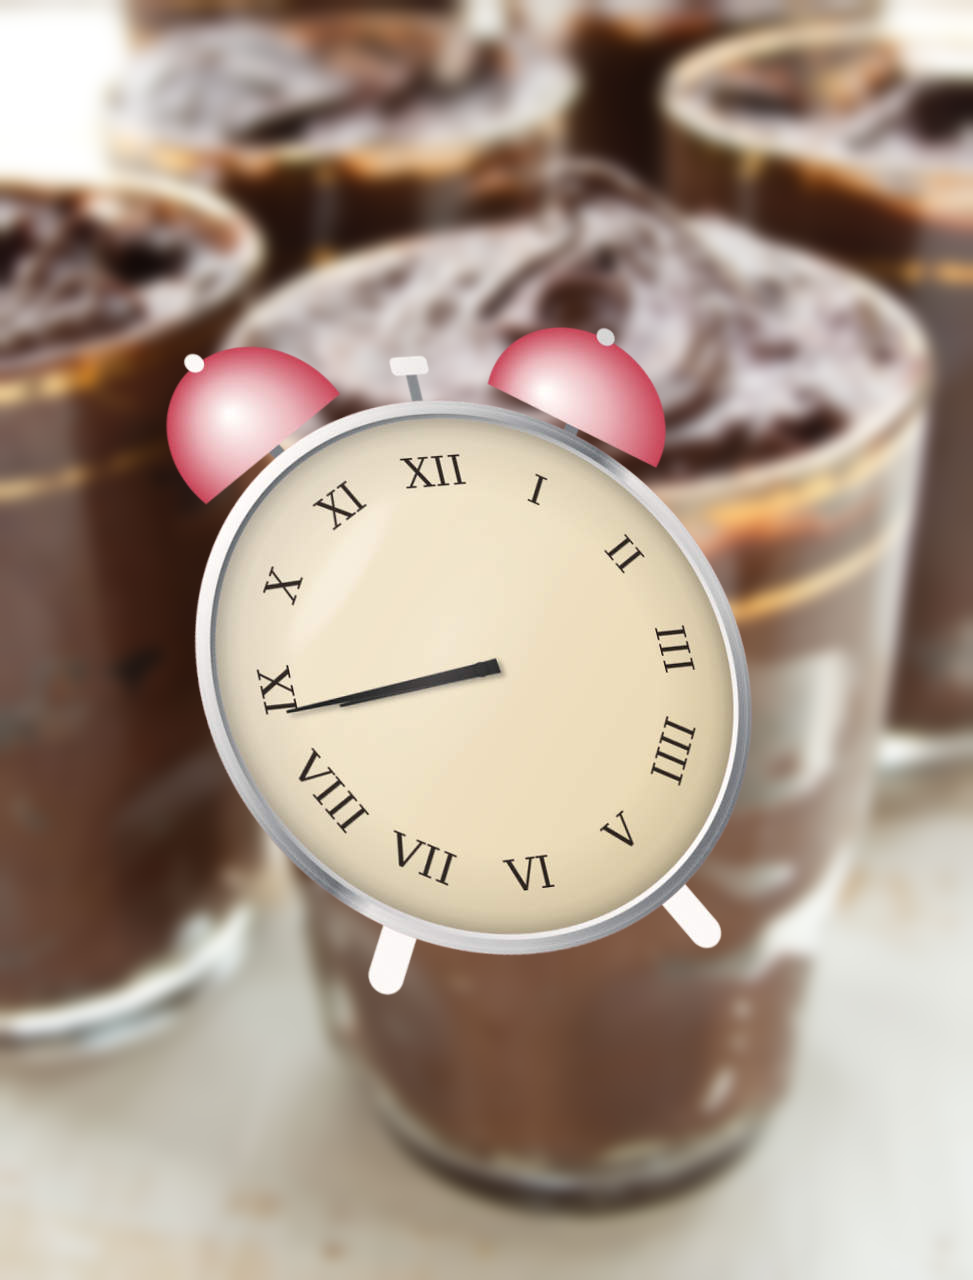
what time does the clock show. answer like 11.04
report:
8.44
